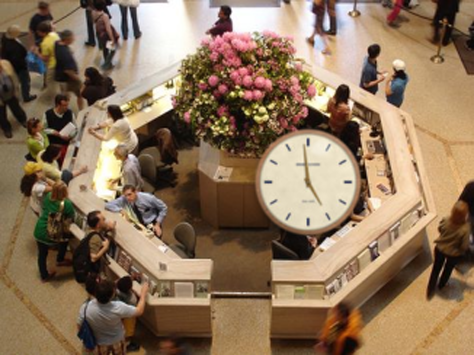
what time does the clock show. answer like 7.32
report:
4.59
